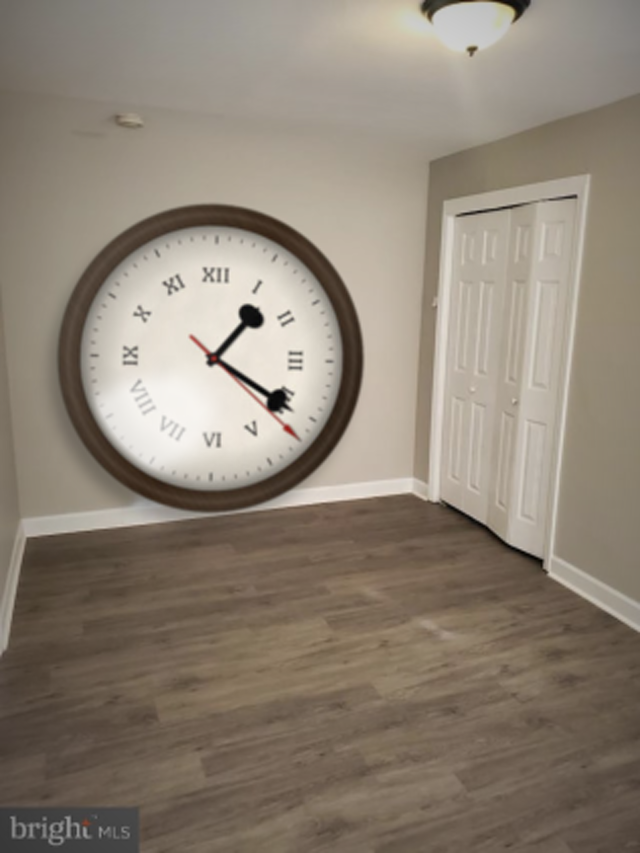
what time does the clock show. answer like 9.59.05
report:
1.20.22
